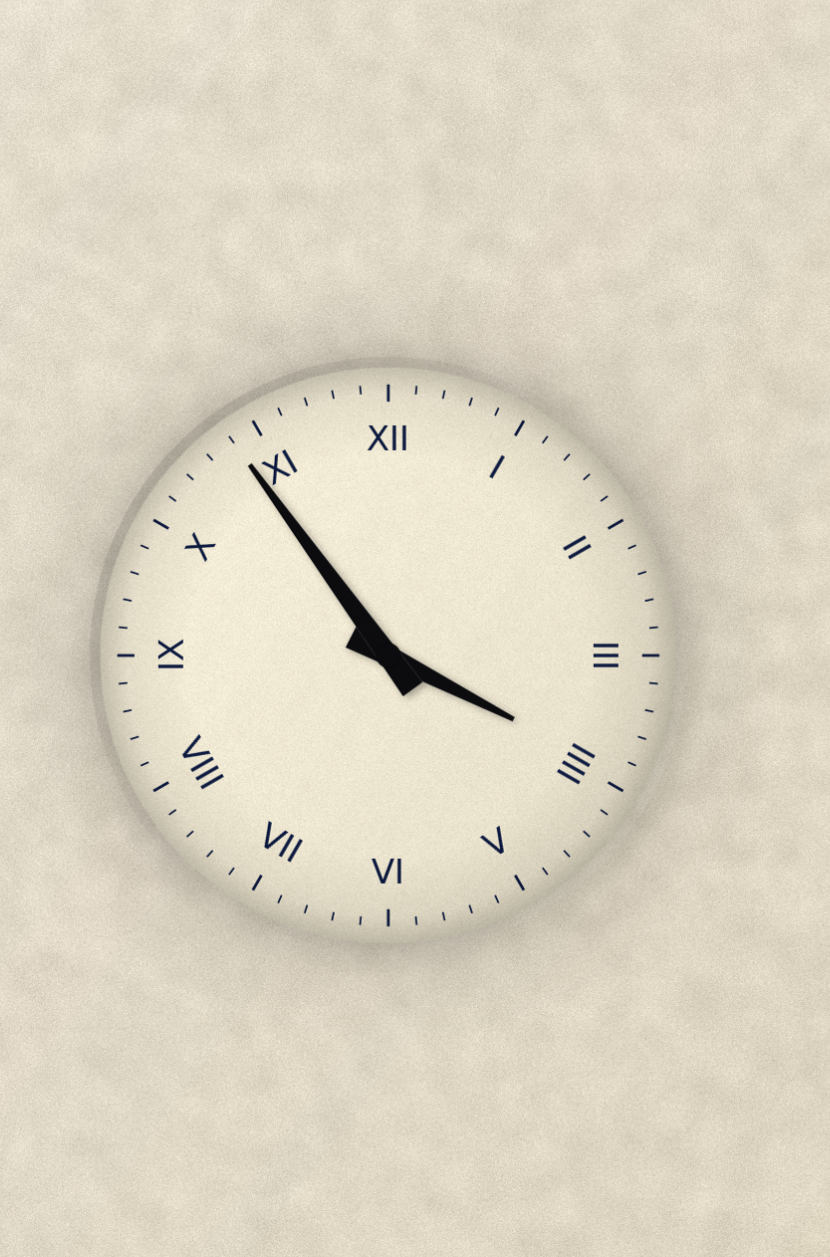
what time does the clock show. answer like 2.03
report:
3.54
